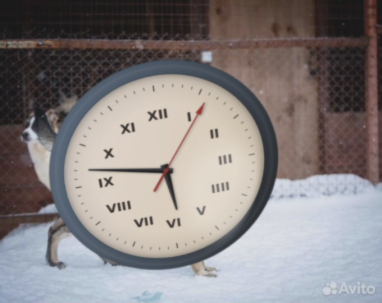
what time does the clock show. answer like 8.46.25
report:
5.47.06
